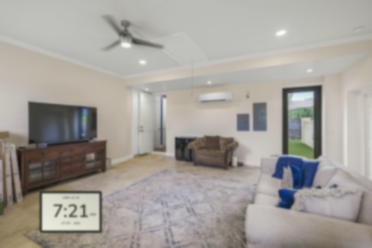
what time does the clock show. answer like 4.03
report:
7.21
